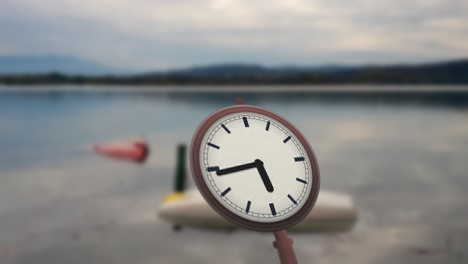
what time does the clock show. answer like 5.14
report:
5.44
